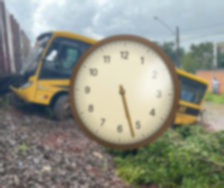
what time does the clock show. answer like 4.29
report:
5.27
